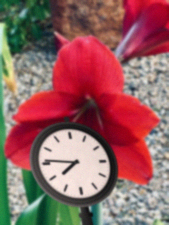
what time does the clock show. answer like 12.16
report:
7.46
